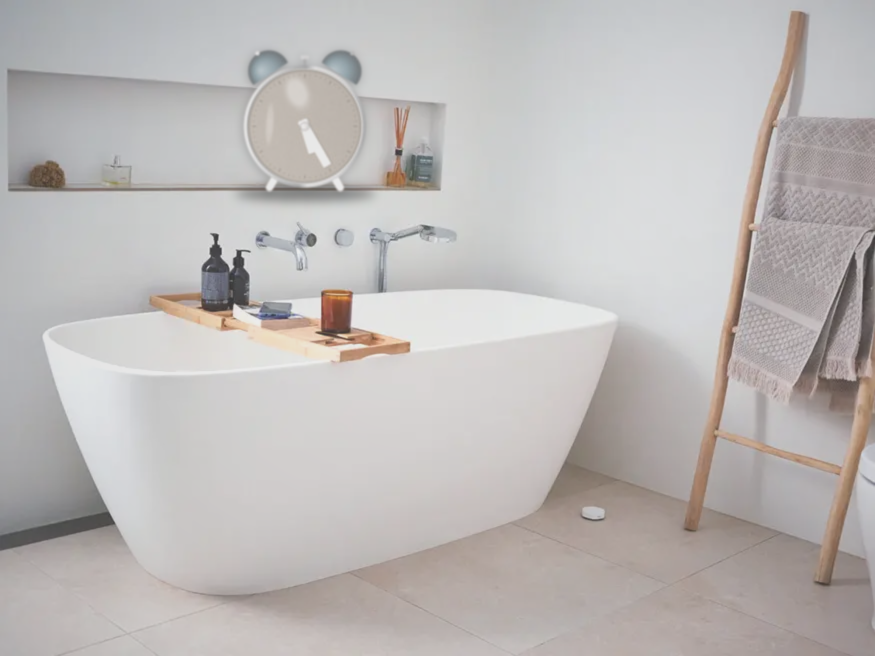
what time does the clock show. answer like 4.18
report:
5.25
